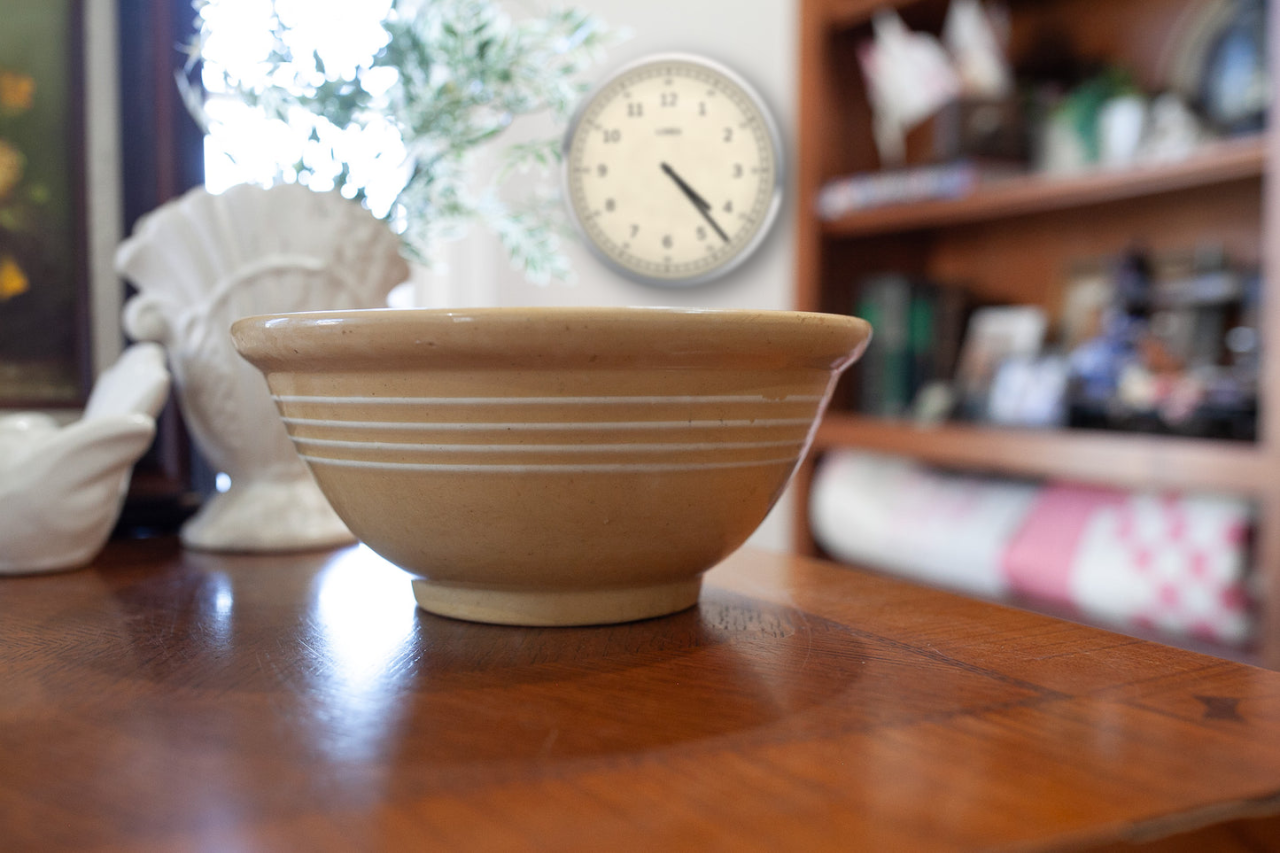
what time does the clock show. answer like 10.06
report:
4.23
